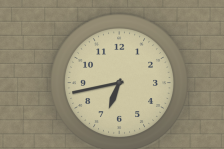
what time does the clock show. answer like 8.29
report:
6.43
